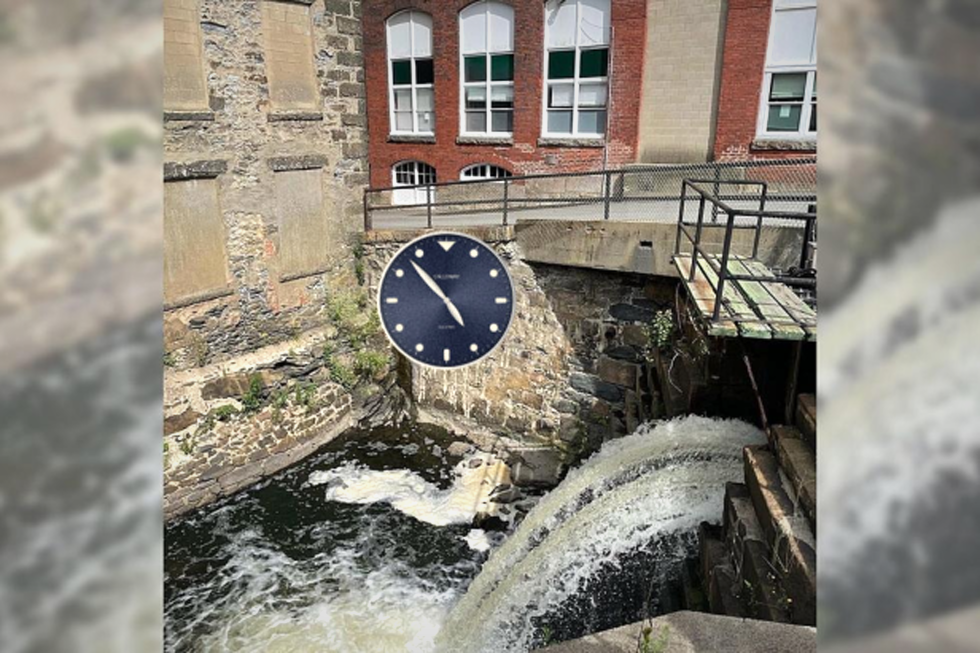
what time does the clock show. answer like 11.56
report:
4.53
